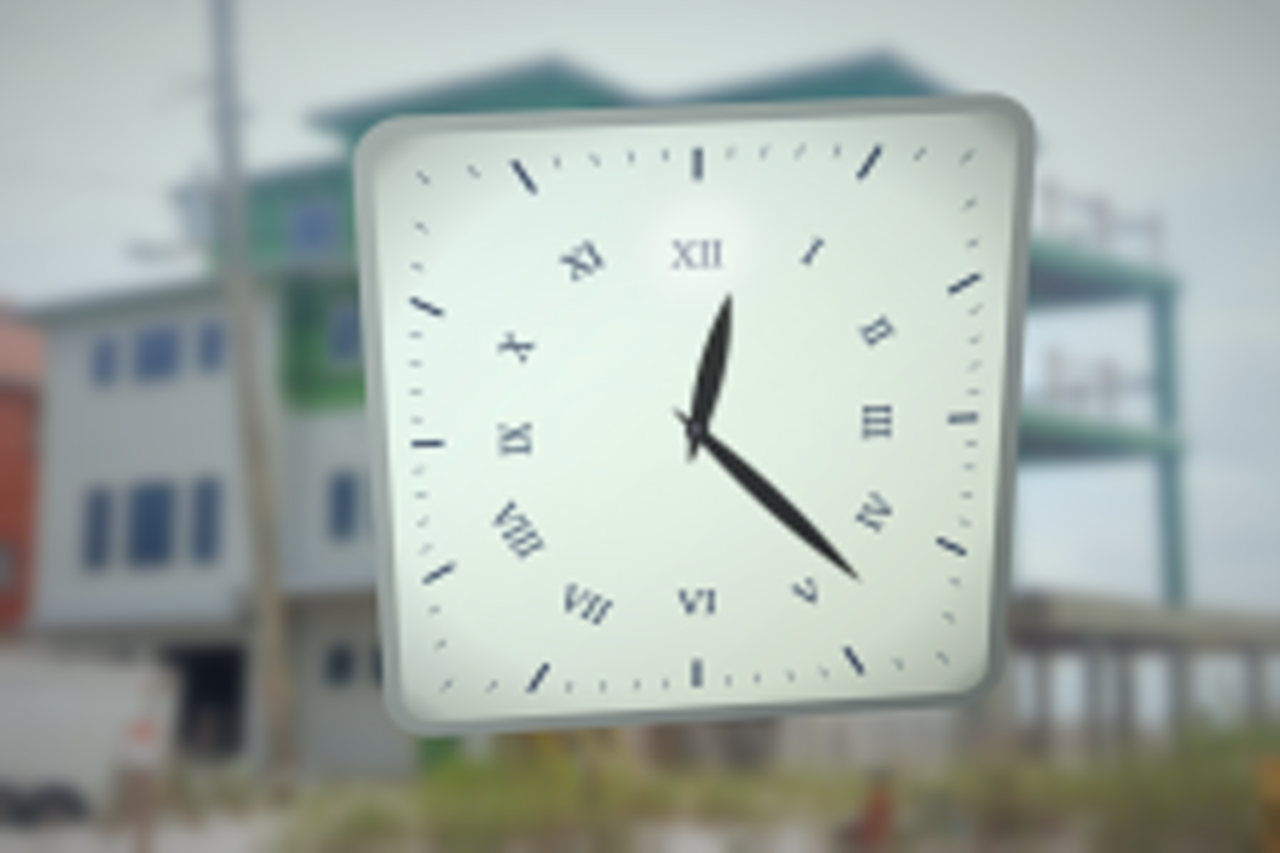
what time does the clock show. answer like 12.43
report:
12.23
